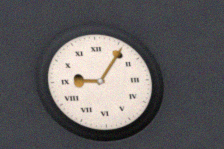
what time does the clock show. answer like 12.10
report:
9.06
